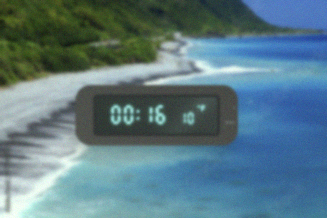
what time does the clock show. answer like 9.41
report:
0.16
